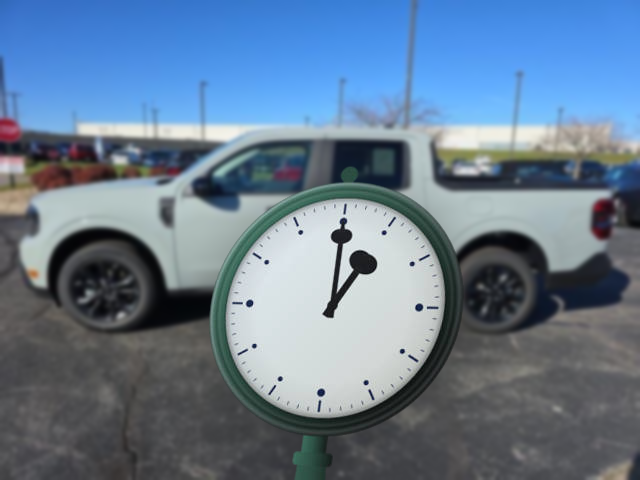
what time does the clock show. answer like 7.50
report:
1.00
